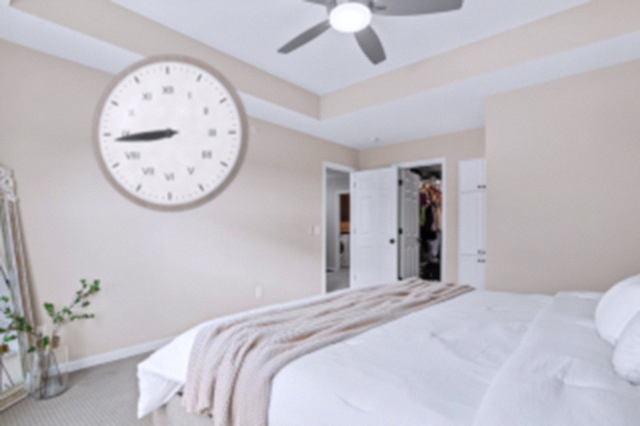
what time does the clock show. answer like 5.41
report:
8.44
